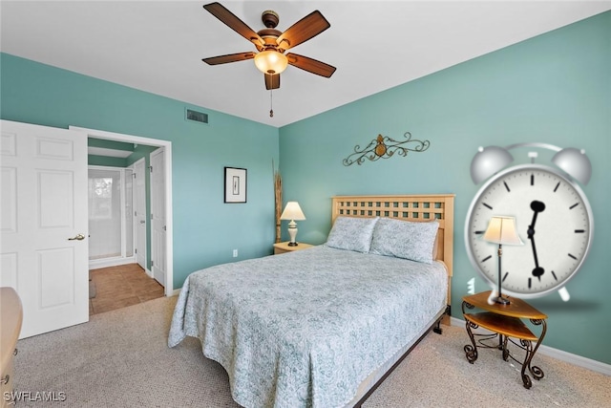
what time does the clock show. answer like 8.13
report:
12.28
